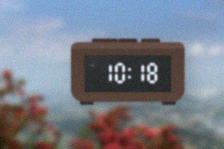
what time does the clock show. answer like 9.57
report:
10.18
